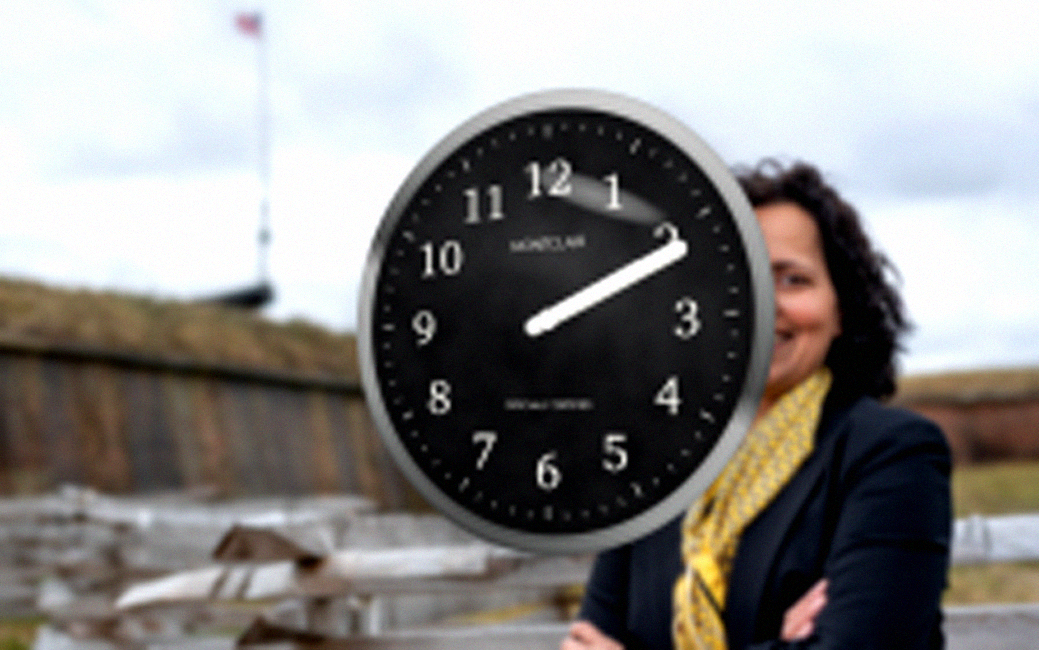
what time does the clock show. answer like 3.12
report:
2.11
